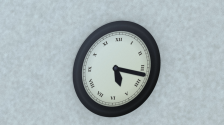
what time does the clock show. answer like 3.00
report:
5.17
